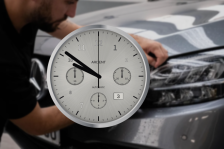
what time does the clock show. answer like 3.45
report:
9.51
